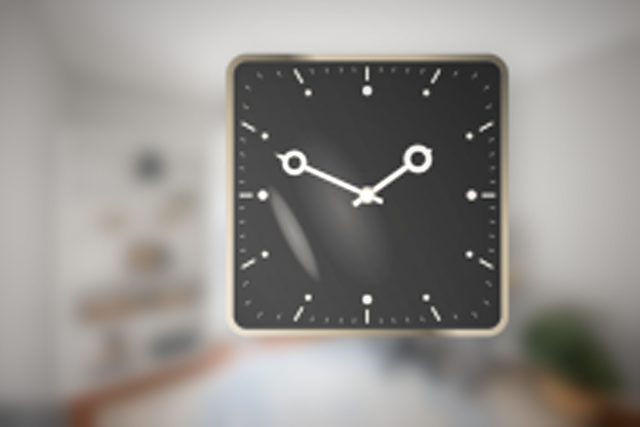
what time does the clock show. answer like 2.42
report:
1.49
